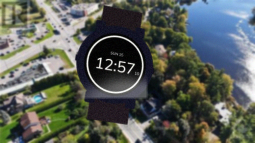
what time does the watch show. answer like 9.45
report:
12.57
